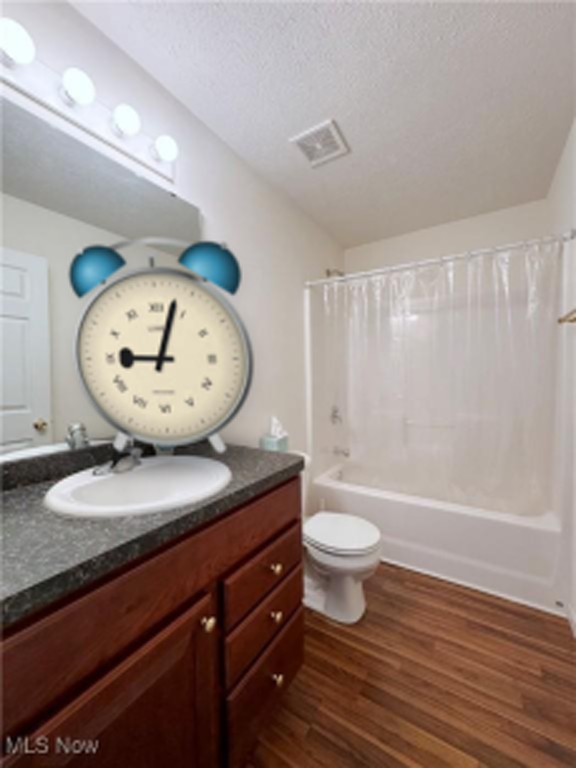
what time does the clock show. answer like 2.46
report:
9.03
